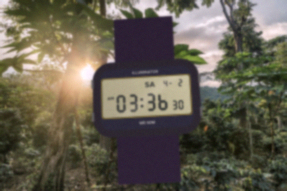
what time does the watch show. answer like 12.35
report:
3.36
